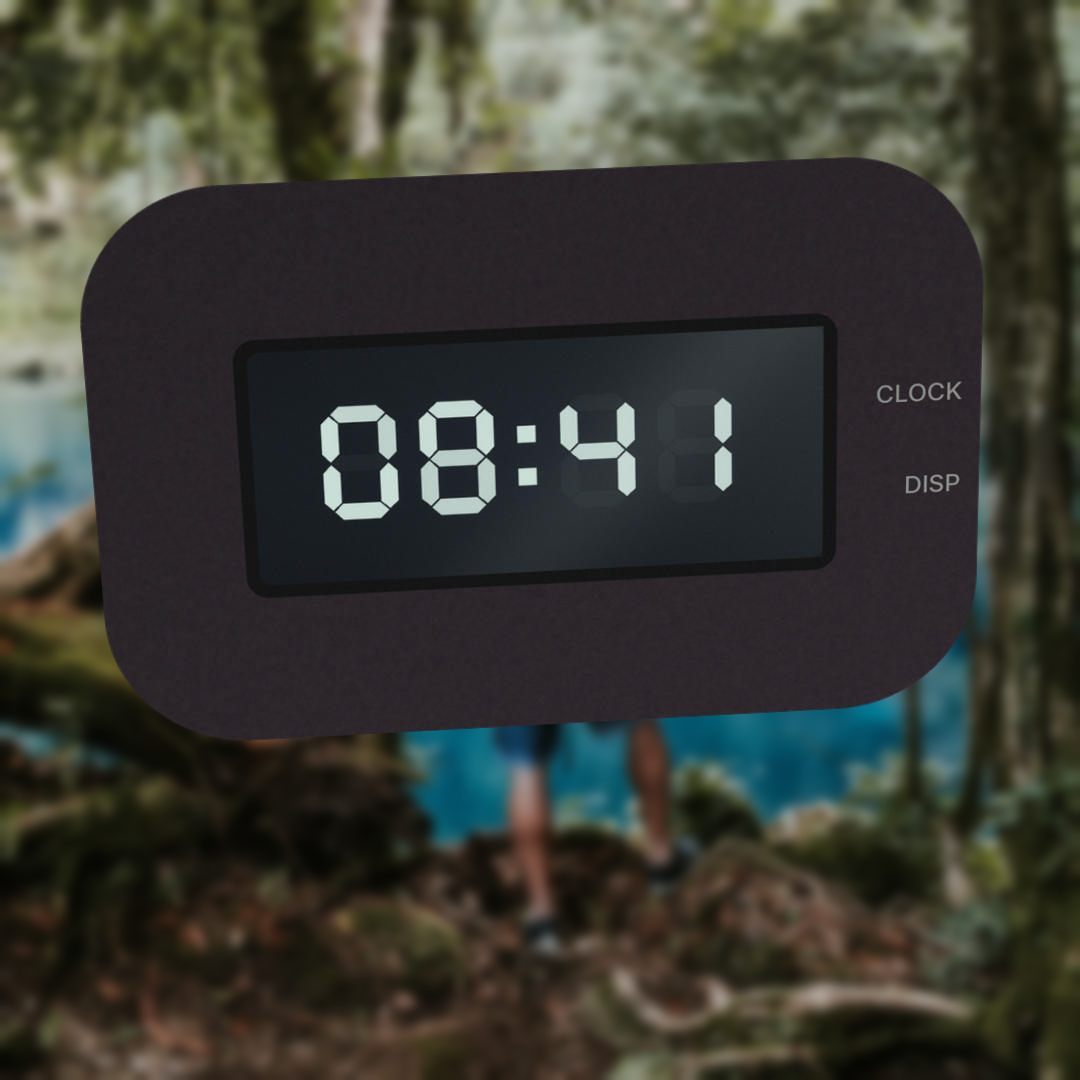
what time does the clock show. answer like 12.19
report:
8.41
